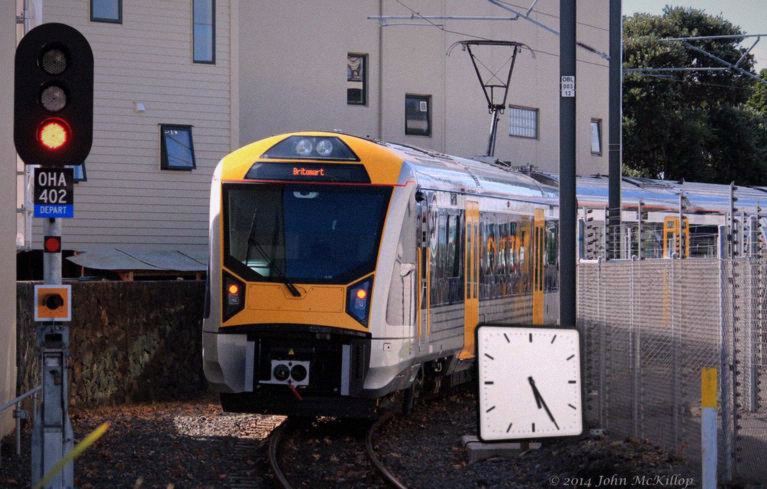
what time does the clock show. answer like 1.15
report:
5.25
